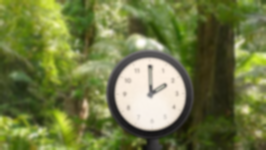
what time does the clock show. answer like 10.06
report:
2.00
